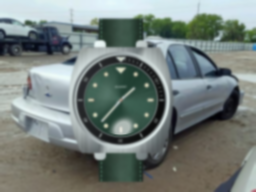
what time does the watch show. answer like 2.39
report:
1.37
